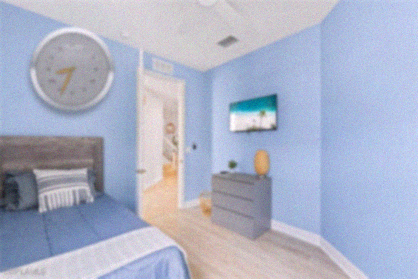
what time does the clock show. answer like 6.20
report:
8.34
